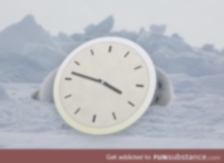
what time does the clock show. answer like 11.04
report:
3.47
